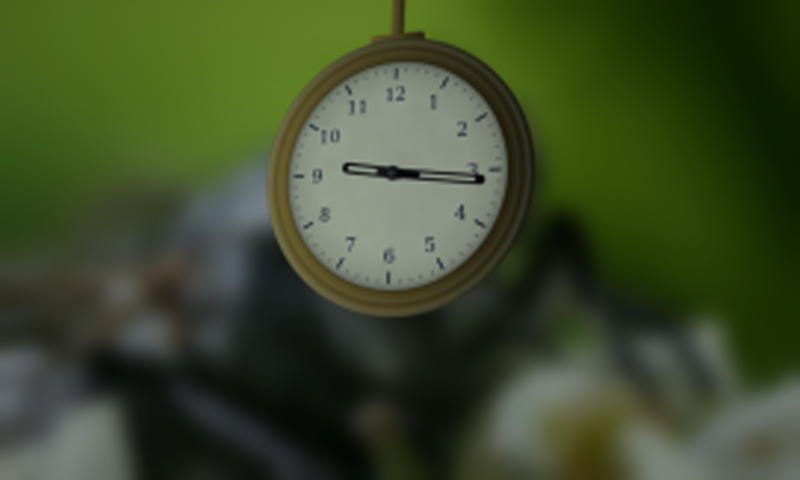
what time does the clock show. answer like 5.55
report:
9.16
